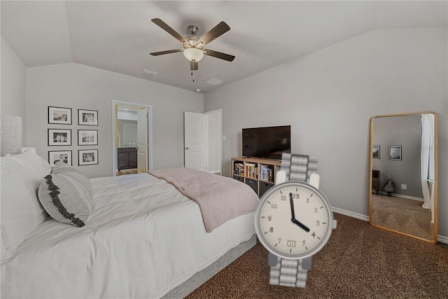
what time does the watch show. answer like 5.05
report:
3.58
